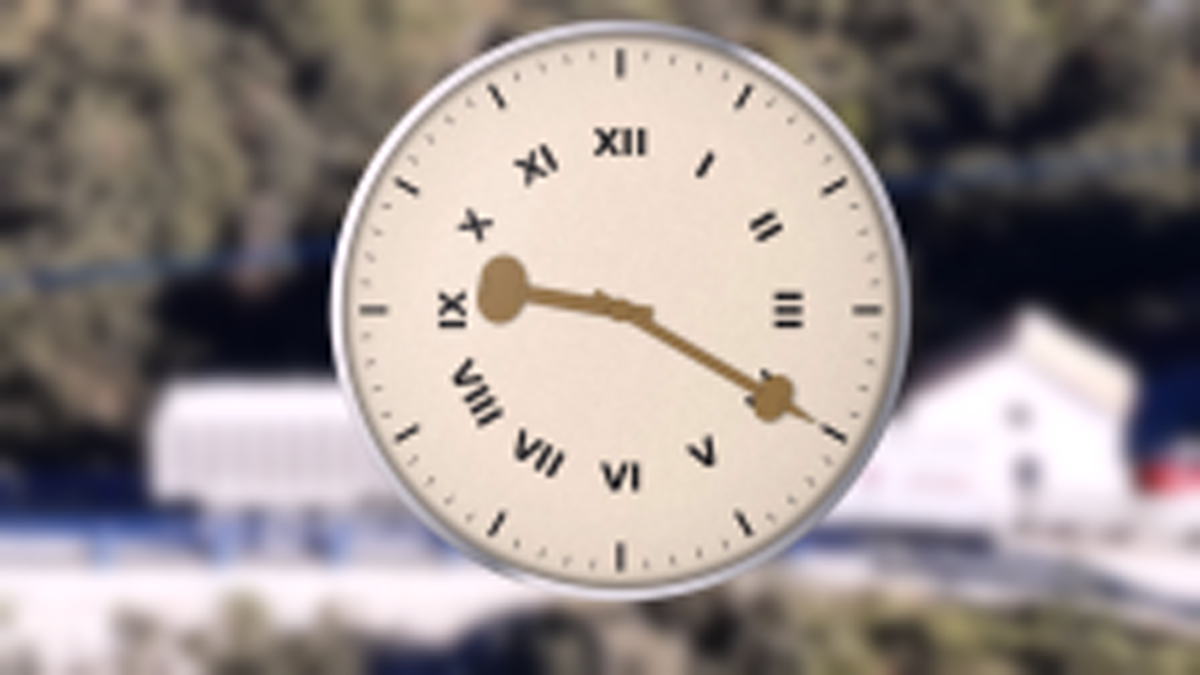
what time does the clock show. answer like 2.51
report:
9.20
